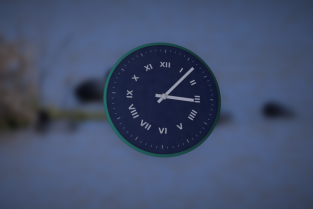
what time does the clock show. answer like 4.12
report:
3.07
